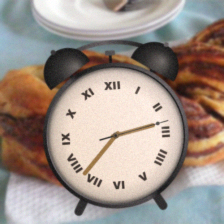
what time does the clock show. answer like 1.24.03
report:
2.37.13
